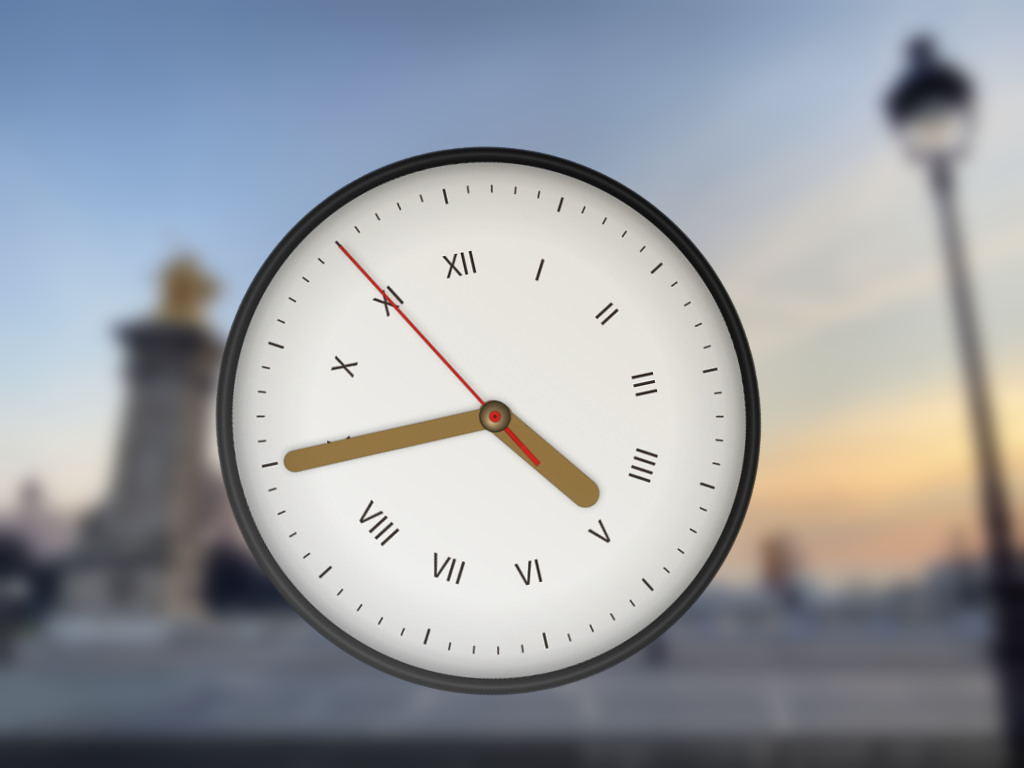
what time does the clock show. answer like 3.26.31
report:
4.44.55
